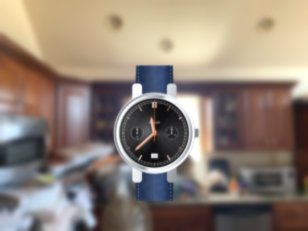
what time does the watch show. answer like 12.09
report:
11.38
